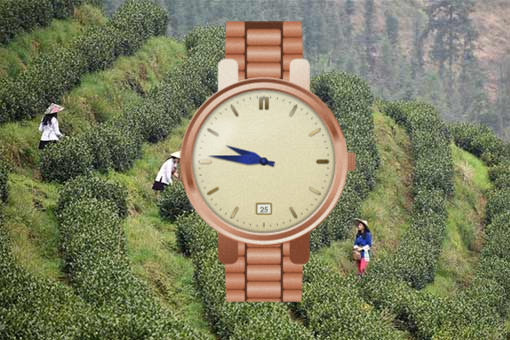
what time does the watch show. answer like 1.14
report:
9.46
